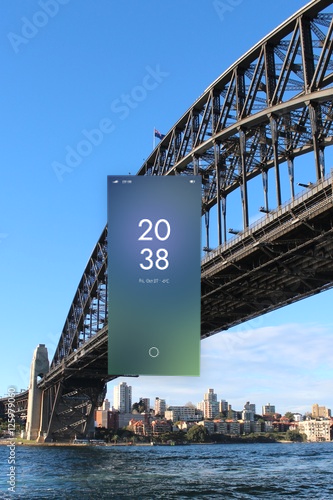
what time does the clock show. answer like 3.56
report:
20.38
